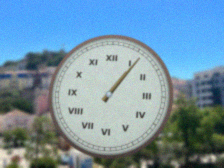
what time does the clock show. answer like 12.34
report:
1.06
